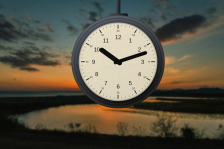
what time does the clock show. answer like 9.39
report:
10.12
